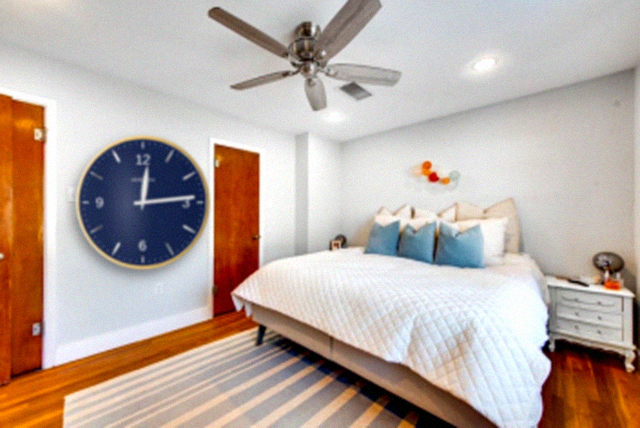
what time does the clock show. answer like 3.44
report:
12.14
